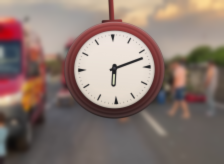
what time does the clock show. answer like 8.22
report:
6.12
